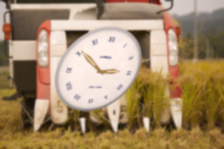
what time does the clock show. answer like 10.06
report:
2.51
